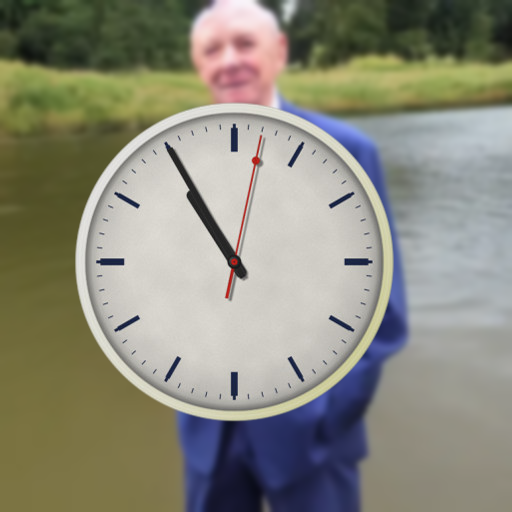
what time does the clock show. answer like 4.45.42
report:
10.55.02
